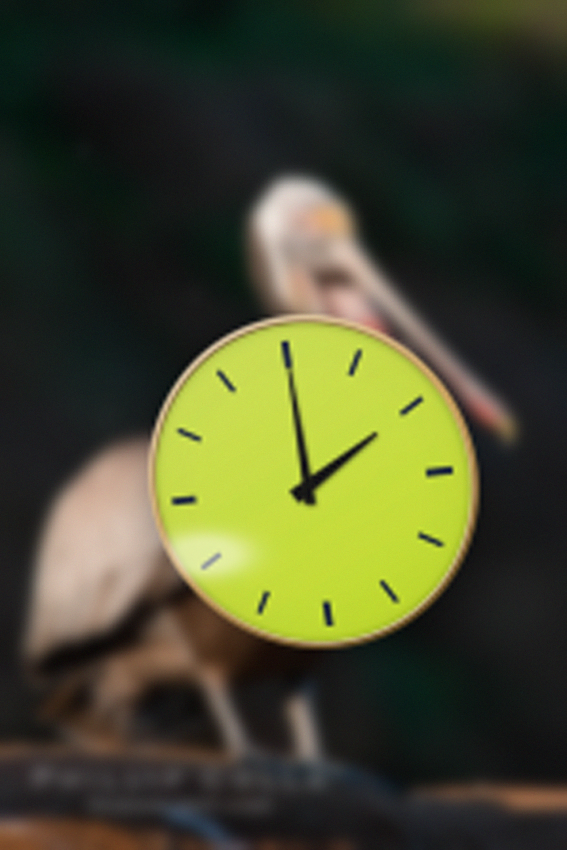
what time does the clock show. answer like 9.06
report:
2.00
